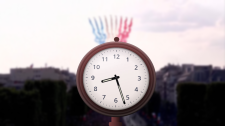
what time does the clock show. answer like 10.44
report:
8.27
